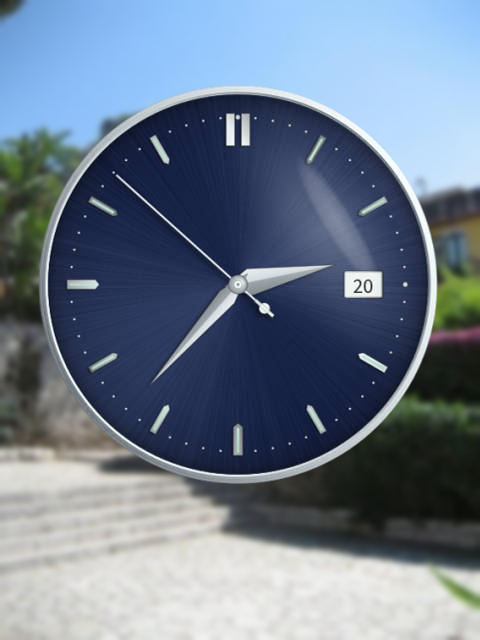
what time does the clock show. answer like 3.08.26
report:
2.36.52
